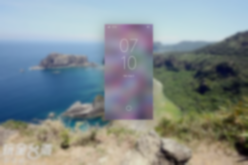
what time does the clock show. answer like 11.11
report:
7.10
